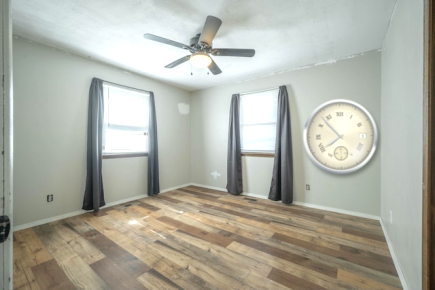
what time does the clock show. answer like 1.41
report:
7.53
